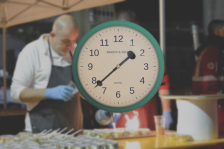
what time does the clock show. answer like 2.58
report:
1.38
